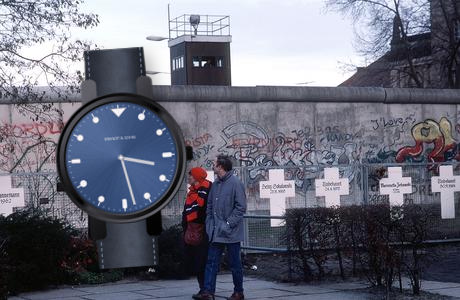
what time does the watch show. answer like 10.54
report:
3.28
